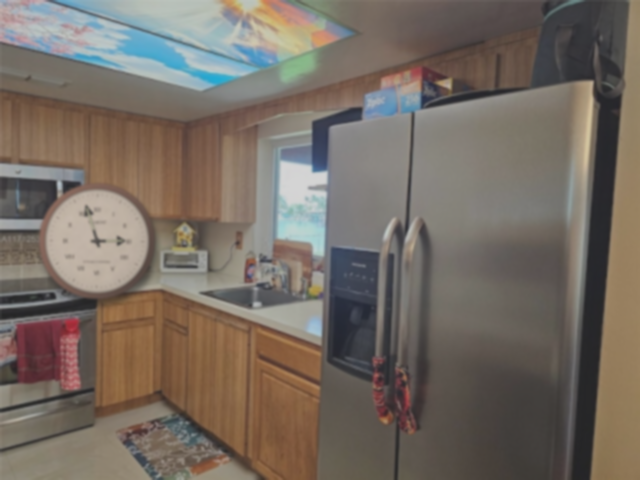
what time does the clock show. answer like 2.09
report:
2.57
